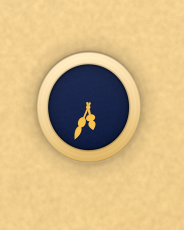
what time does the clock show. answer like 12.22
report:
5.34
